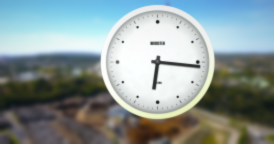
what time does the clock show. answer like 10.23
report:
6.16
